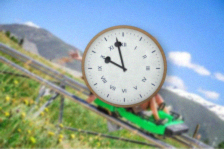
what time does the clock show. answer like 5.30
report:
9.58
